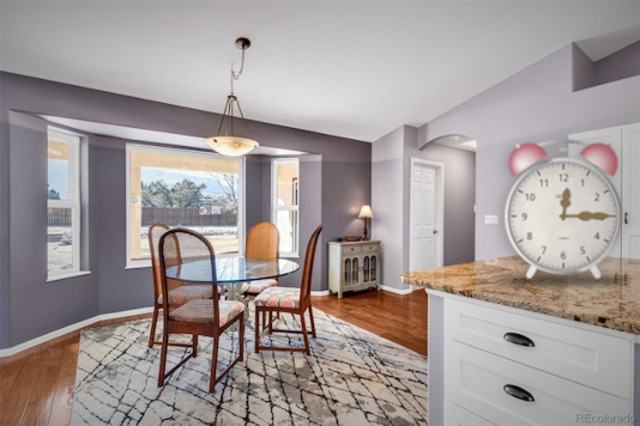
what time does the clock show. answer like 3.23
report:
12.15
